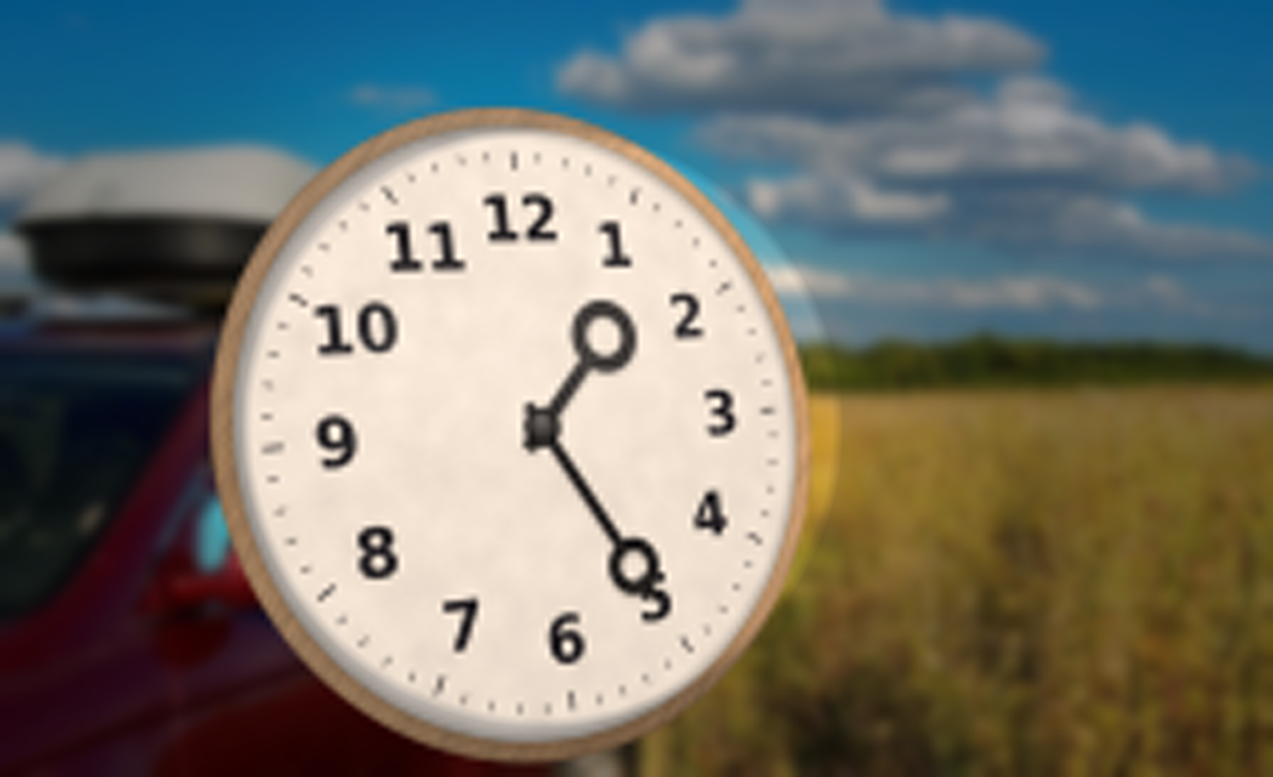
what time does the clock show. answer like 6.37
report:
1.25
